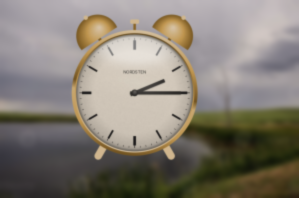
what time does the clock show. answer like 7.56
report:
2.15
